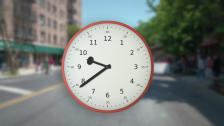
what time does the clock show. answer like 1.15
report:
9.39
